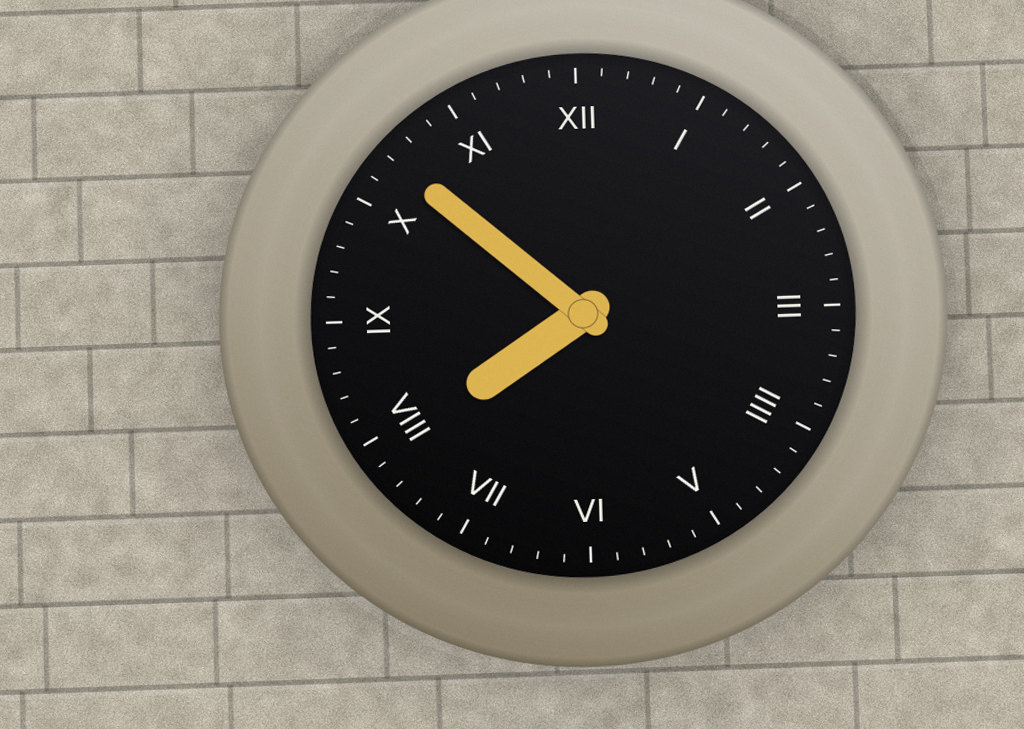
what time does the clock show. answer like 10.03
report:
7.52
